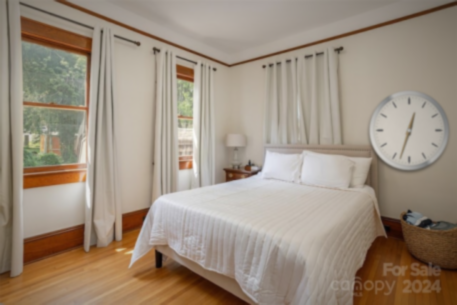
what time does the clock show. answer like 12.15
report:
12.33
